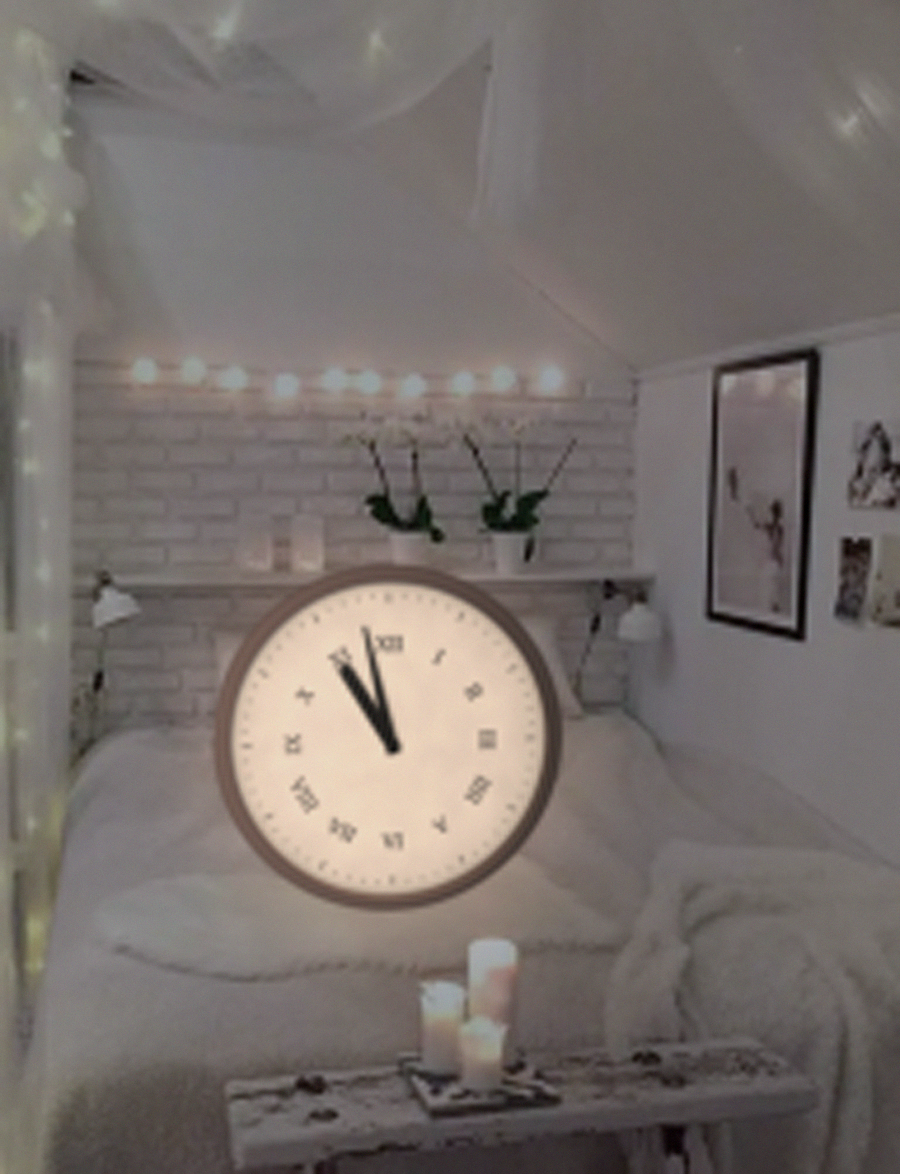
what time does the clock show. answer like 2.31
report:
10.58
